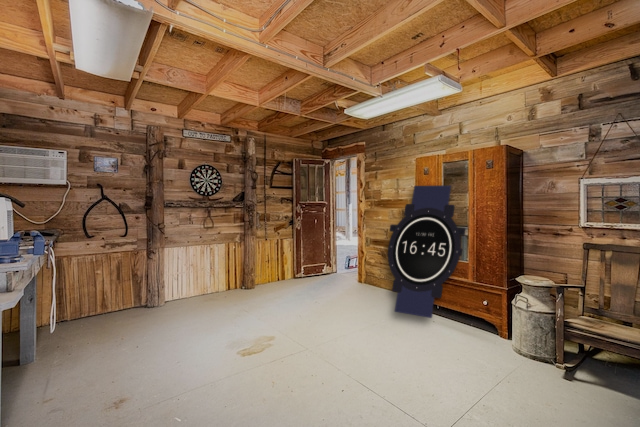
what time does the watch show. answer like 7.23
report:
16.45
